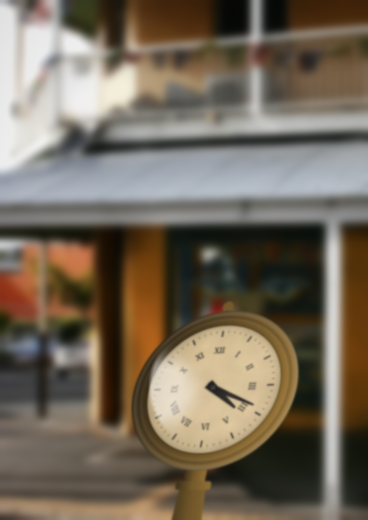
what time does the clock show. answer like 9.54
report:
4.19
